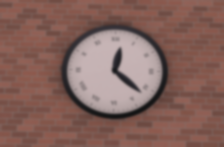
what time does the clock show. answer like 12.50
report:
12.22
